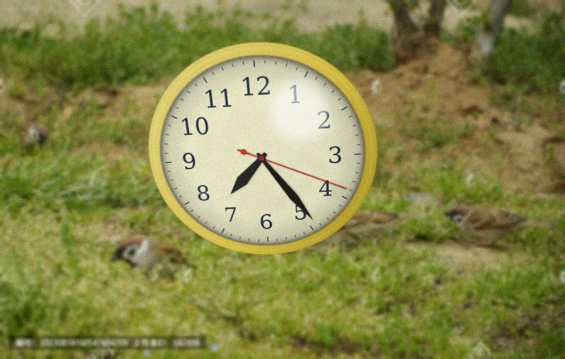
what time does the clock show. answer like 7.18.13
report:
7.24.19
